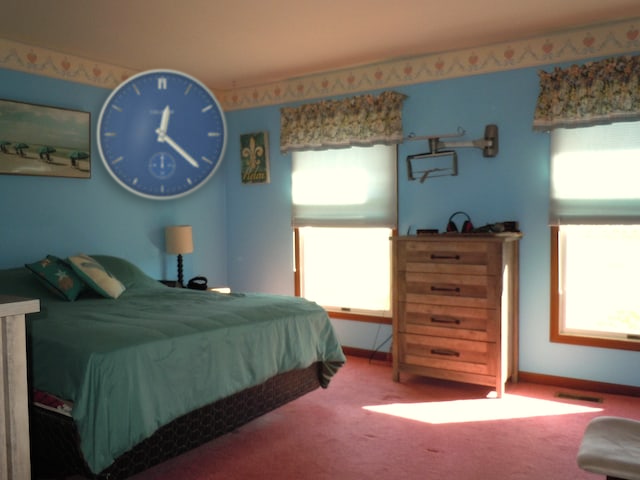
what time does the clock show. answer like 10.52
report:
12.22
